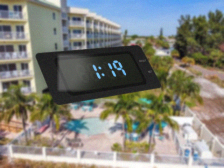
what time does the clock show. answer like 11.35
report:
1.19
